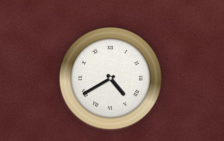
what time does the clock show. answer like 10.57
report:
4.40
